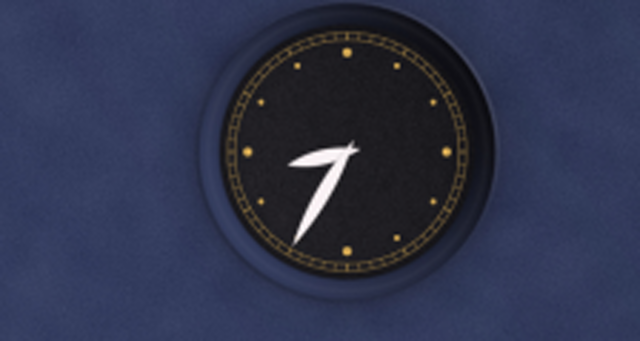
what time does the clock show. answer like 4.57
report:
8.35
